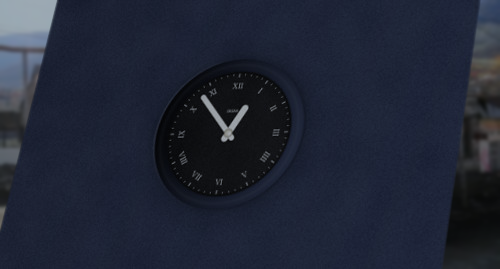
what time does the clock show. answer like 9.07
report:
12.53
